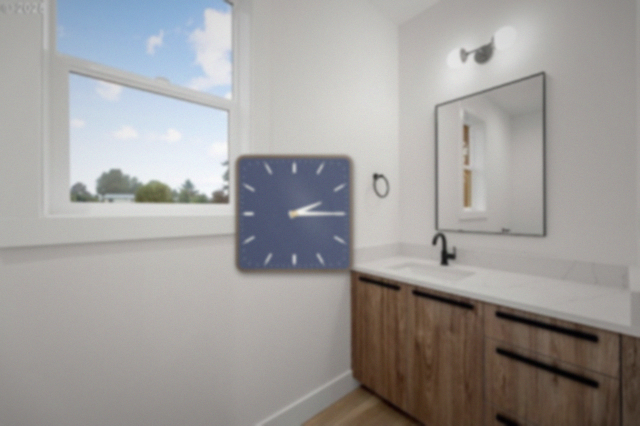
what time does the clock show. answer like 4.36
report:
2.15
